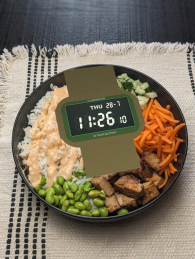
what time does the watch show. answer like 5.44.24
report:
11.26.10
